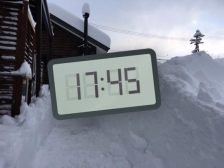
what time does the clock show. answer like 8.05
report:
17.45
